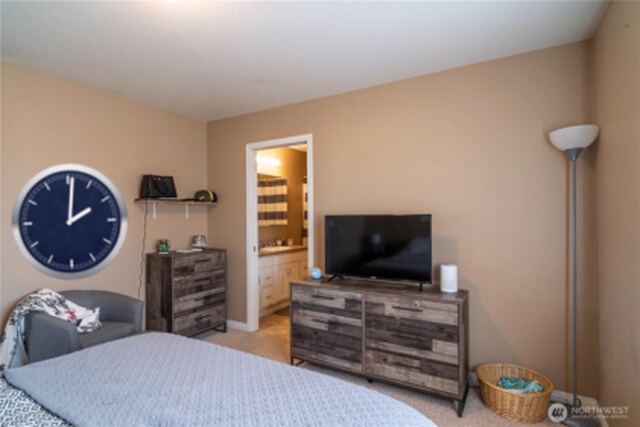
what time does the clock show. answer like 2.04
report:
2.01
